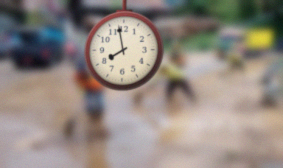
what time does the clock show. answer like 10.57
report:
7.58
